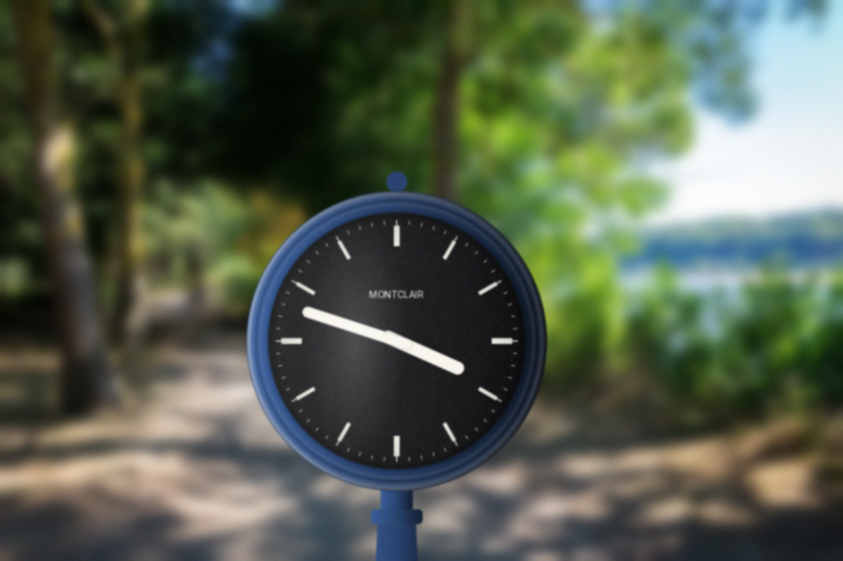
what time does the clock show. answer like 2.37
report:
3.48
